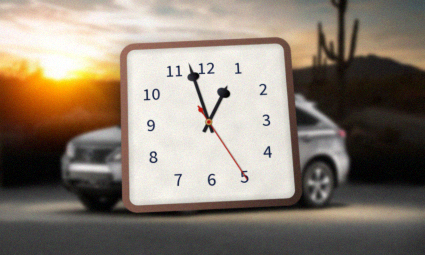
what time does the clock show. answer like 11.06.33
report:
12.57.25
